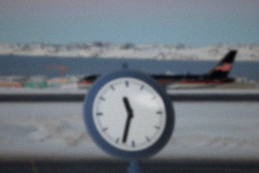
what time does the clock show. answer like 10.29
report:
11.33
